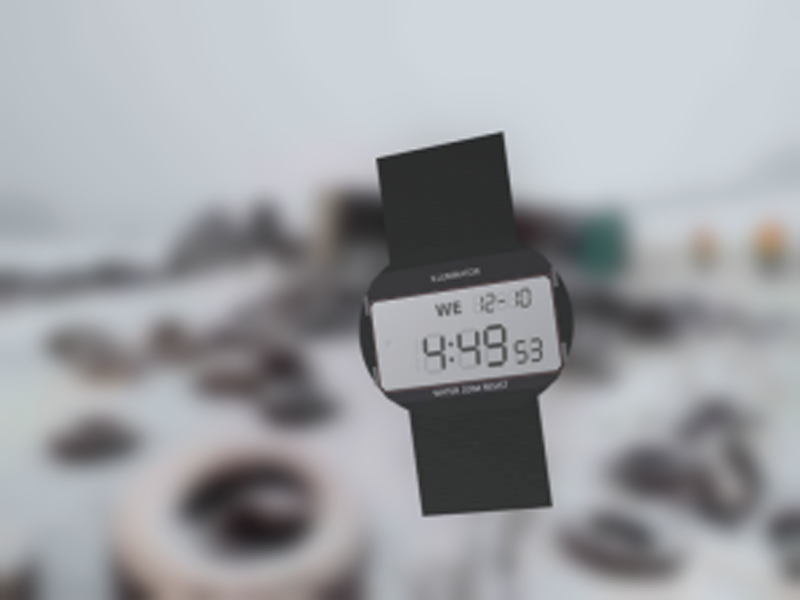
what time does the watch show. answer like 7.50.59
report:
4.49.53
